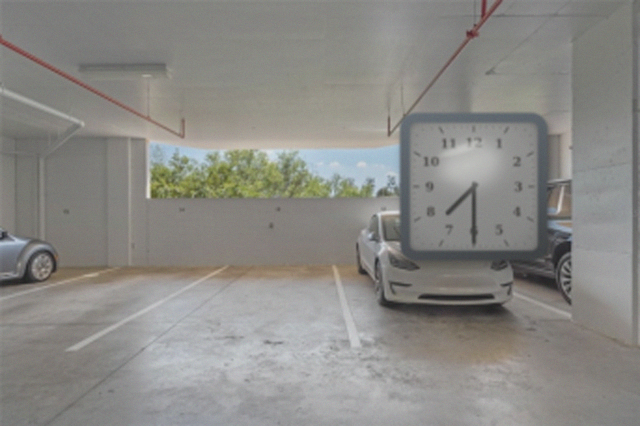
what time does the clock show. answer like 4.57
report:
7.30
